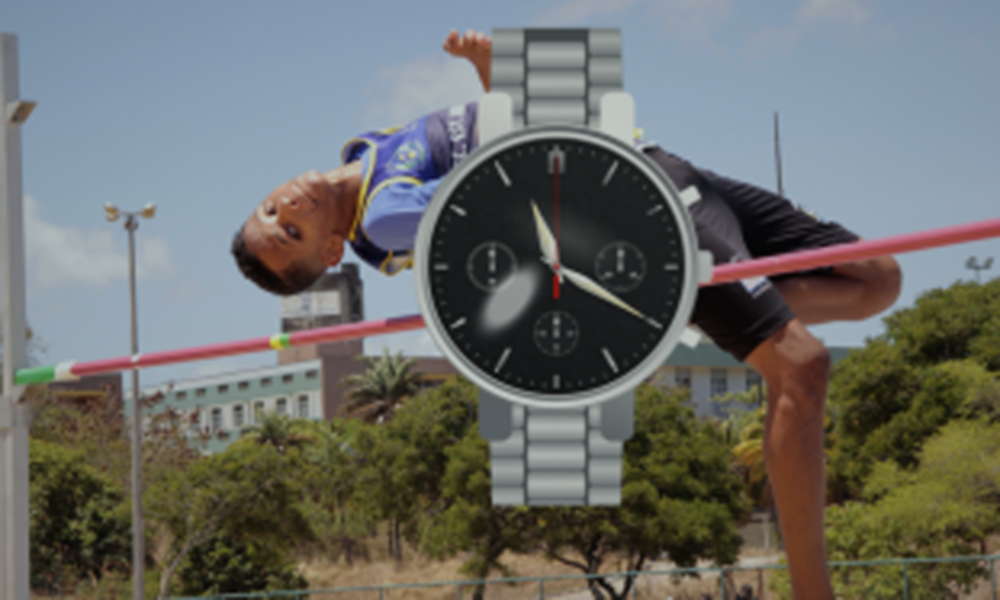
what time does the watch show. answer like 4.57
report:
11.20
